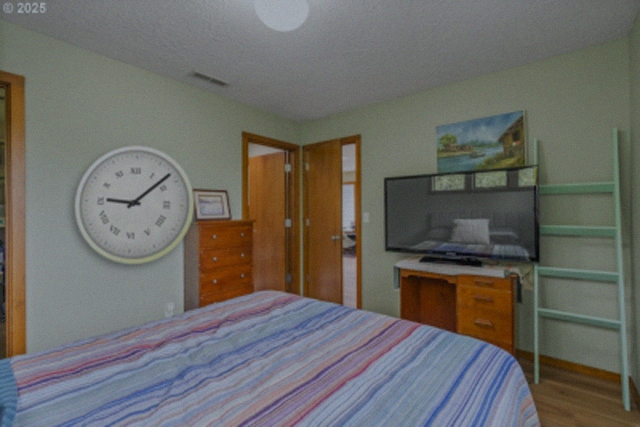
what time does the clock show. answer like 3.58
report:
9.08
